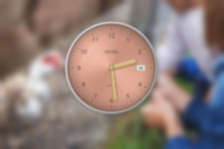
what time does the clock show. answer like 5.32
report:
2.29
